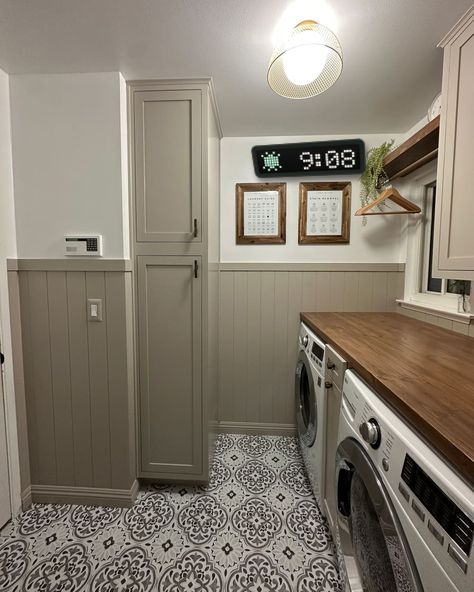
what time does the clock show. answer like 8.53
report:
9.08
